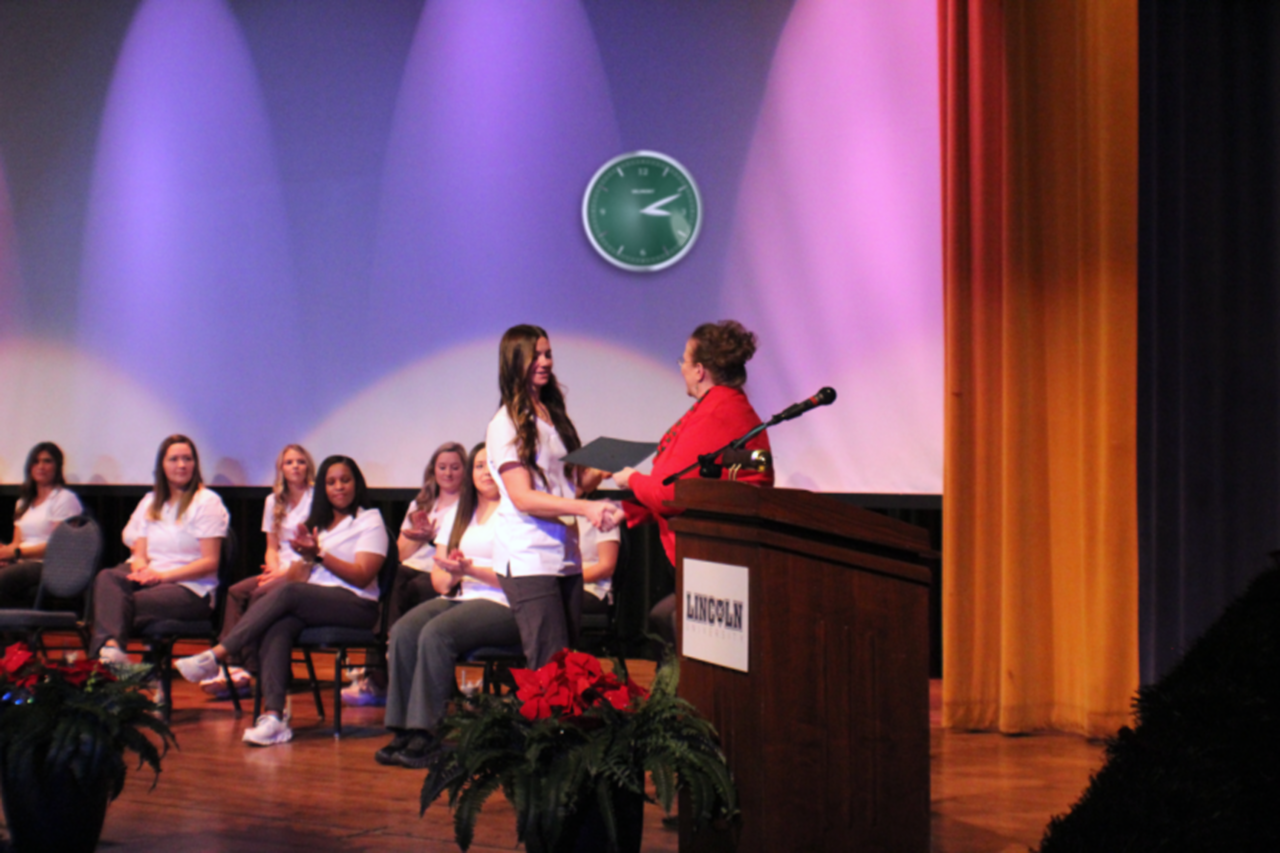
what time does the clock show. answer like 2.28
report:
3.11
